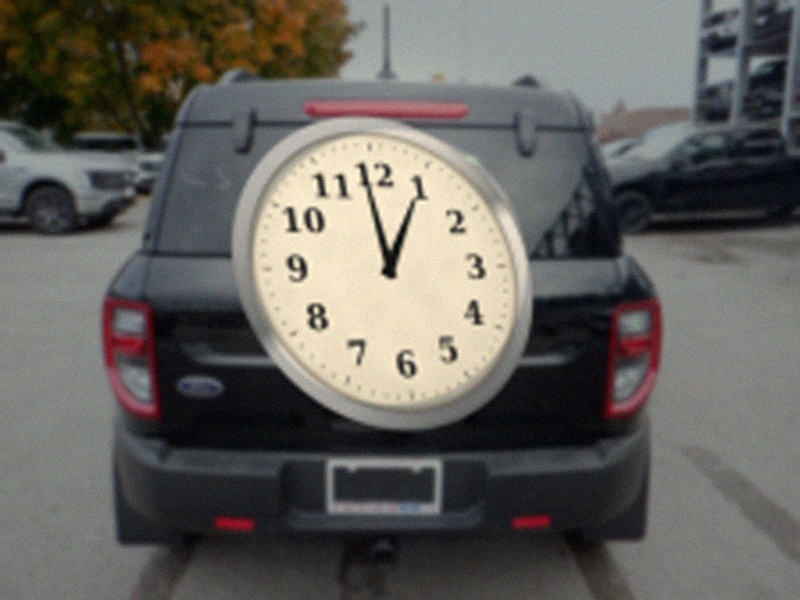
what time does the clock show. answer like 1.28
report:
12.59
